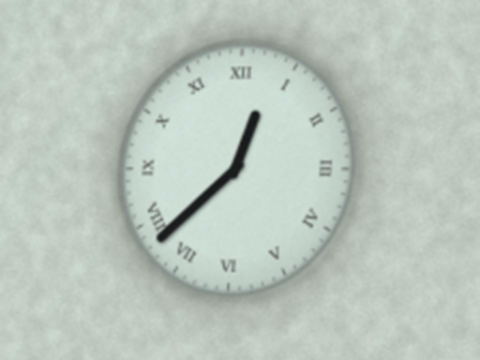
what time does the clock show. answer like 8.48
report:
12.38
